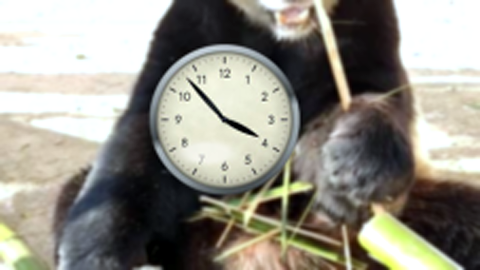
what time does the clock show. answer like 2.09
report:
3.53
